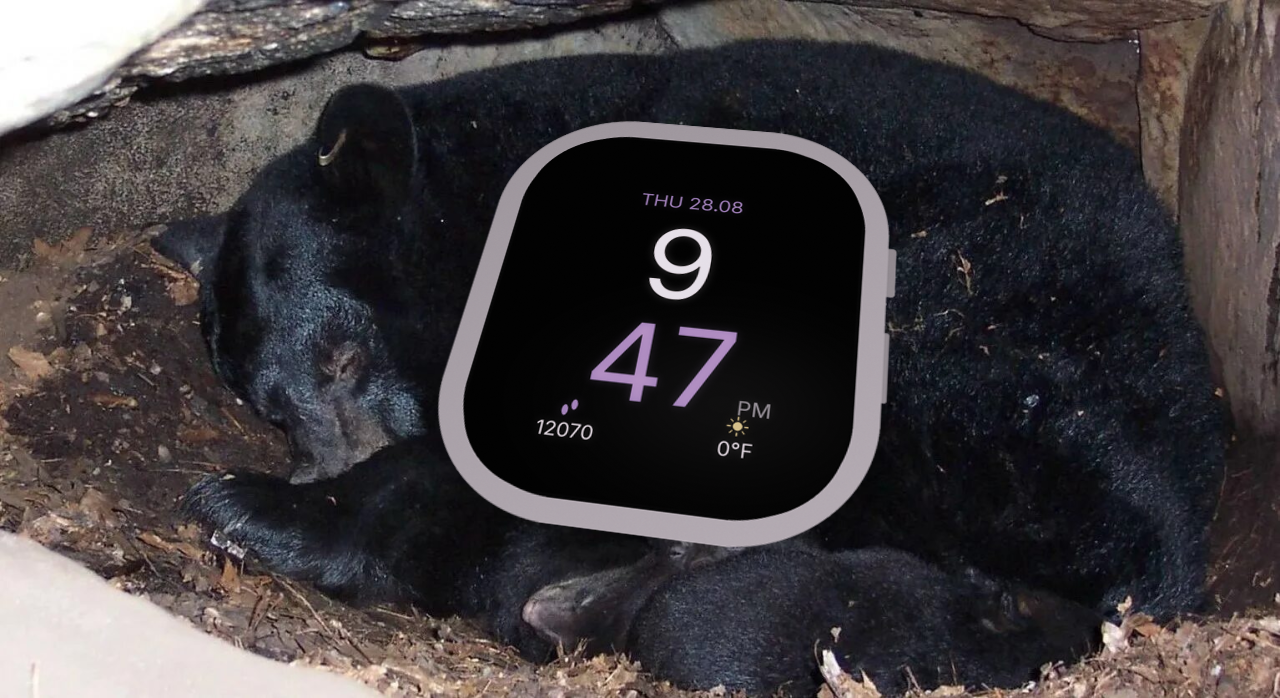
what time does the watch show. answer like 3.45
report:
9.47
